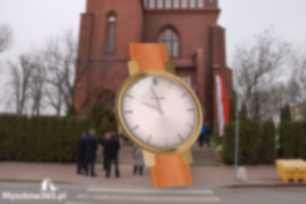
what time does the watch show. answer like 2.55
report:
9.58
